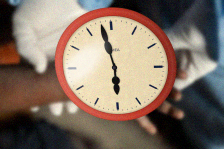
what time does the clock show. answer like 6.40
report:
5.58
